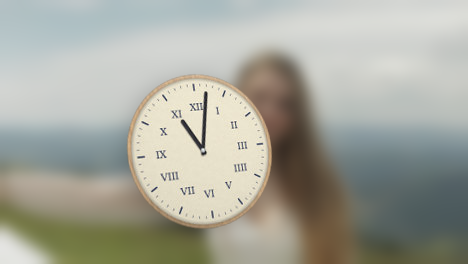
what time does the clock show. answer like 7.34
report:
11.02
